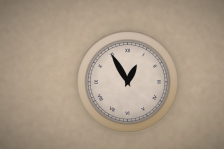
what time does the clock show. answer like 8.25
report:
12.55
